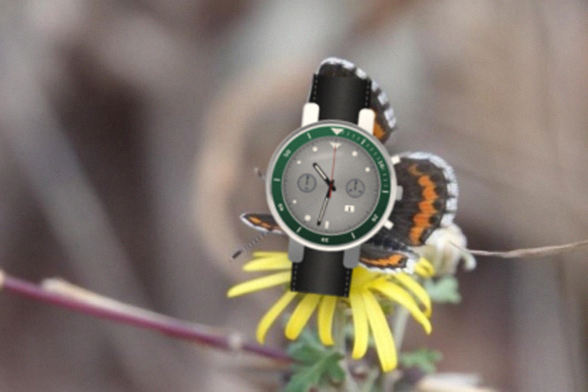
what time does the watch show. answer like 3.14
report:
10.32
